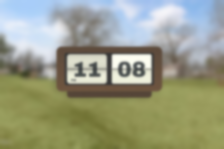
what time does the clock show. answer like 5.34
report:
11.08
